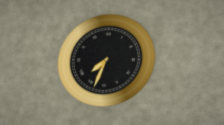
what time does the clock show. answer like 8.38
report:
7.33
